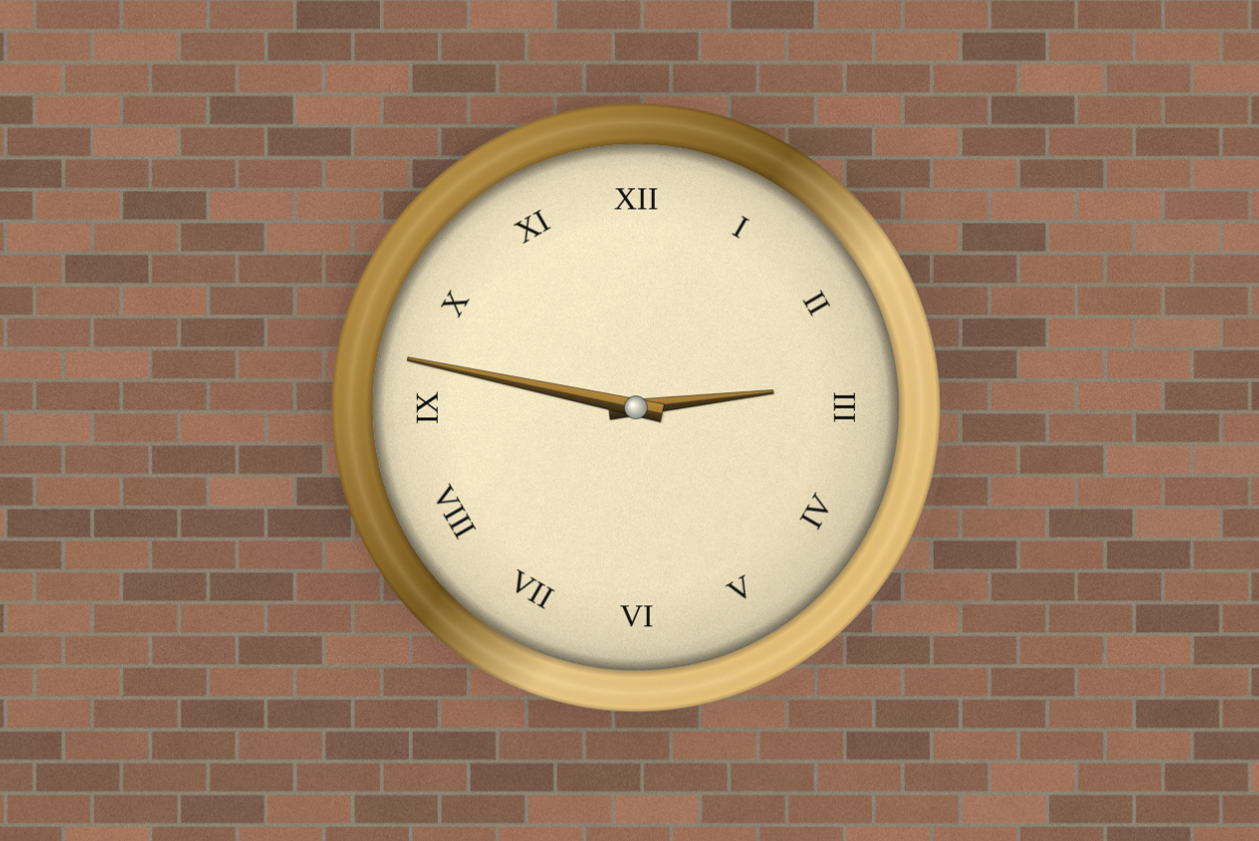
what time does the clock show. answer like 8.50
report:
2.47
